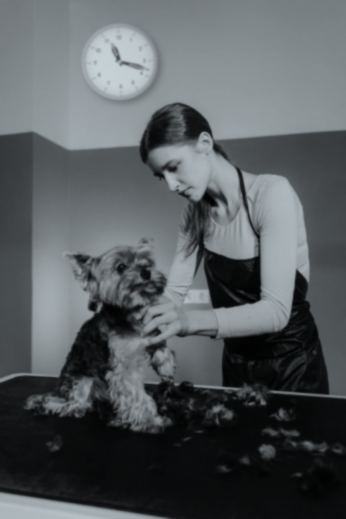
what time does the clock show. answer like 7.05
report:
11.18
